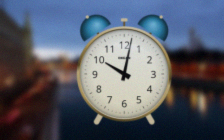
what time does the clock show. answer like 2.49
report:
10.02
